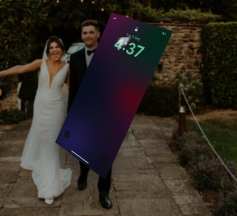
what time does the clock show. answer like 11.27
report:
4.37
